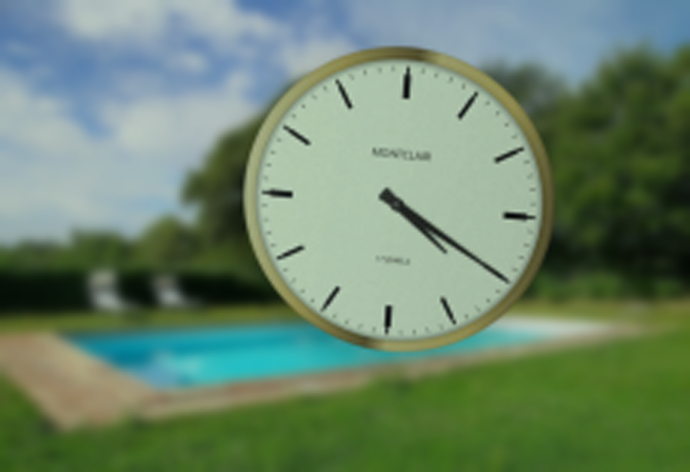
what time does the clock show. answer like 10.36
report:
4.20
